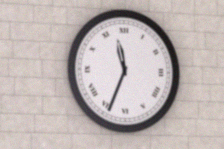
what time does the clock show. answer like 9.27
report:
11.34
